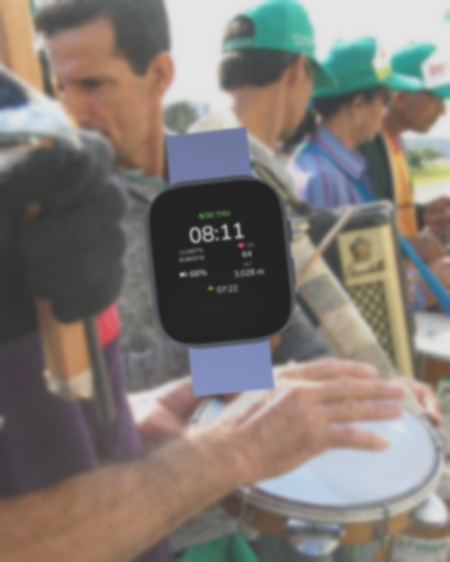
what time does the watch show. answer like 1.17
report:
8.11
